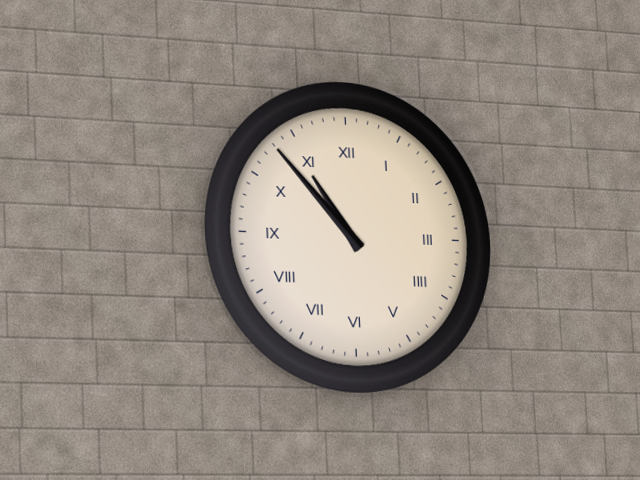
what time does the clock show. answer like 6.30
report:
10.53
